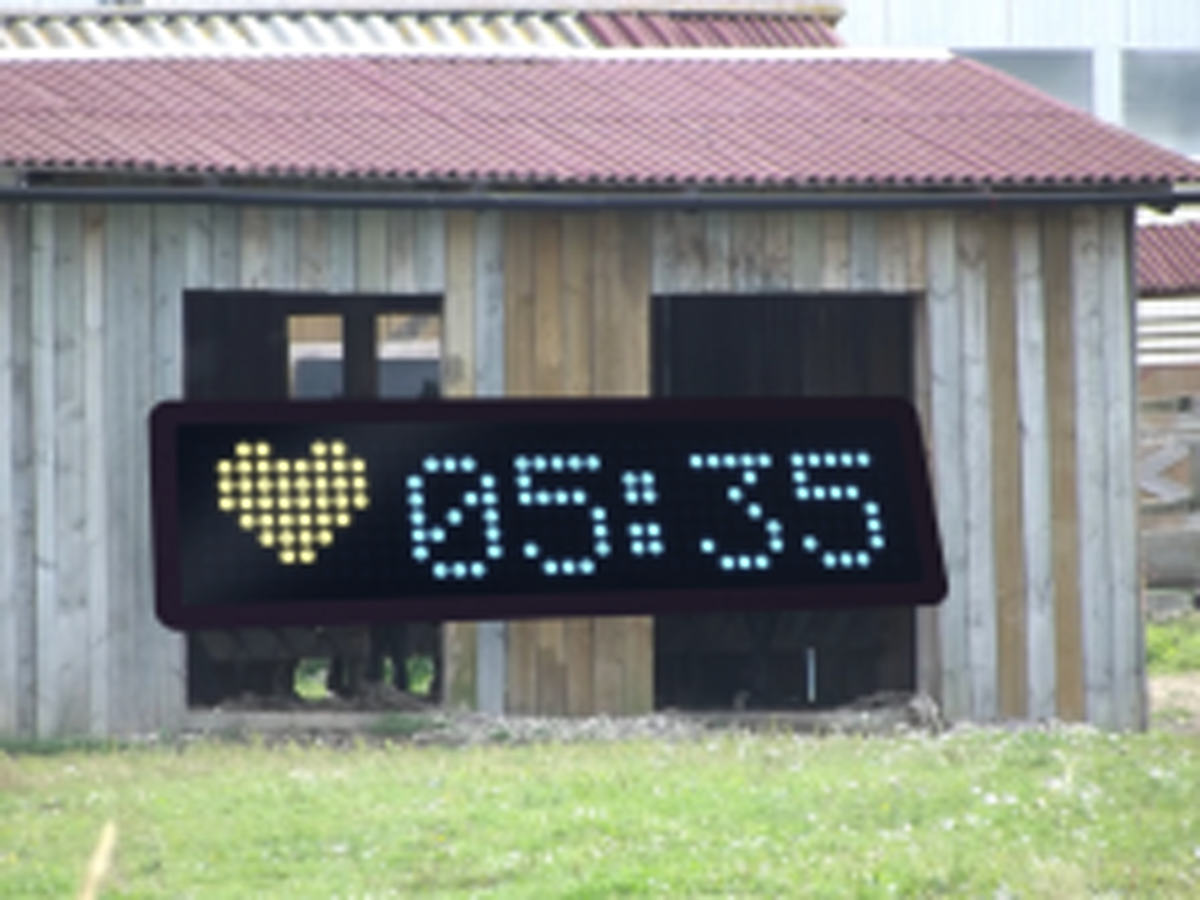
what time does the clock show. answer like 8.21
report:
5.35
